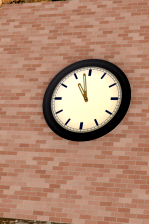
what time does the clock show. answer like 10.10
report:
10.58
